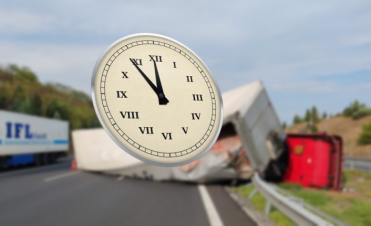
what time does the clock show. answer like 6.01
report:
11.54
